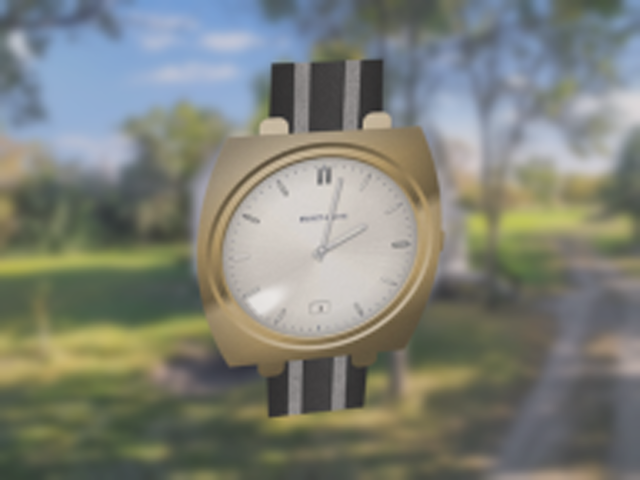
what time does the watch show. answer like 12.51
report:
2.02
